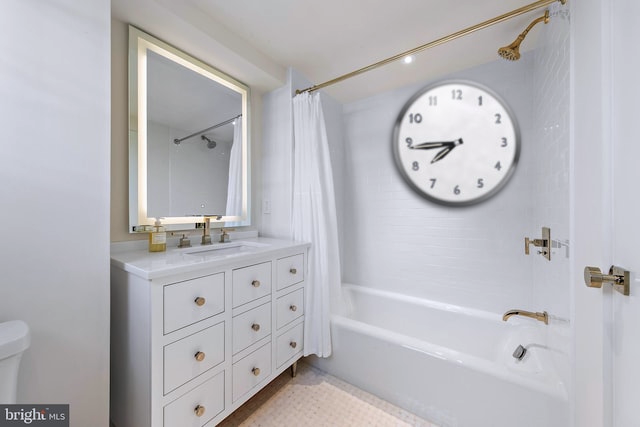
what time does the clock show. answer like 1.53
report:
7.44
